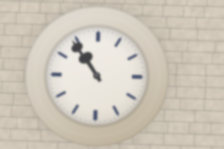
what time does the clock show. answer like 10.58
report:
10.54
